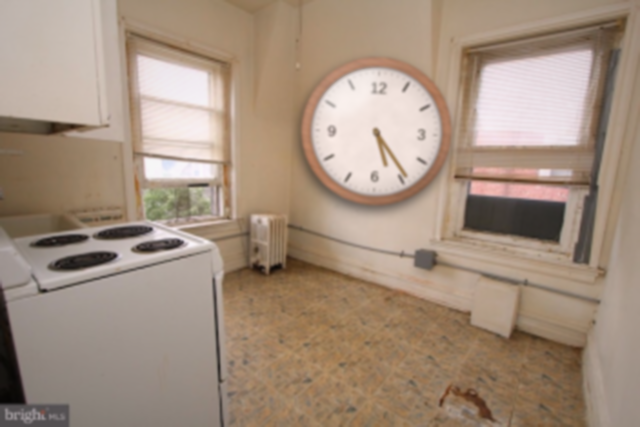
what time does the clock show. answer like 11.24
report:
5.24
